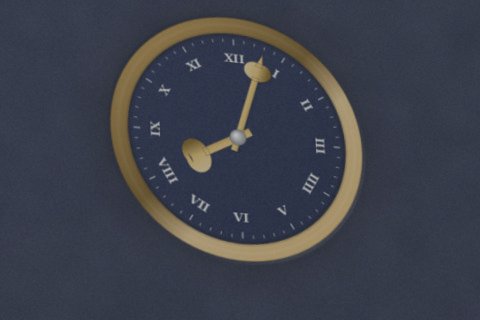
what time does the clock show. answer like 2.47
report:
8.03
